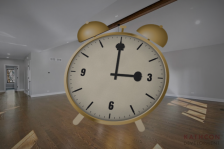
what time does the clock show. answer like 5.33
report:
3.00
